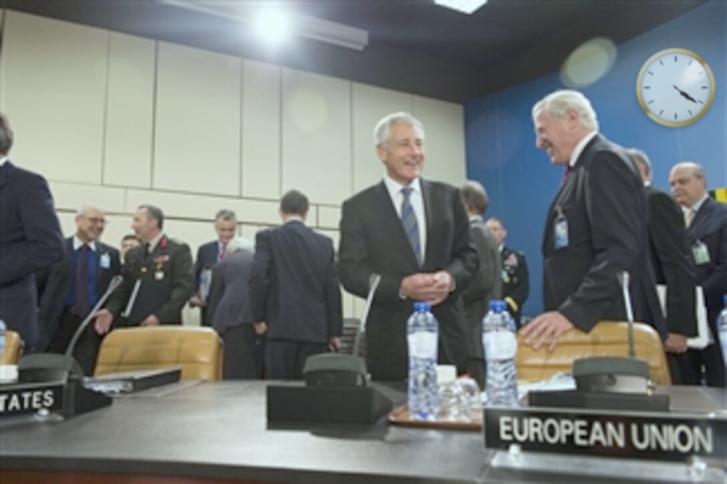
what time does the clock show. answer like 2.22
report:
4.21
